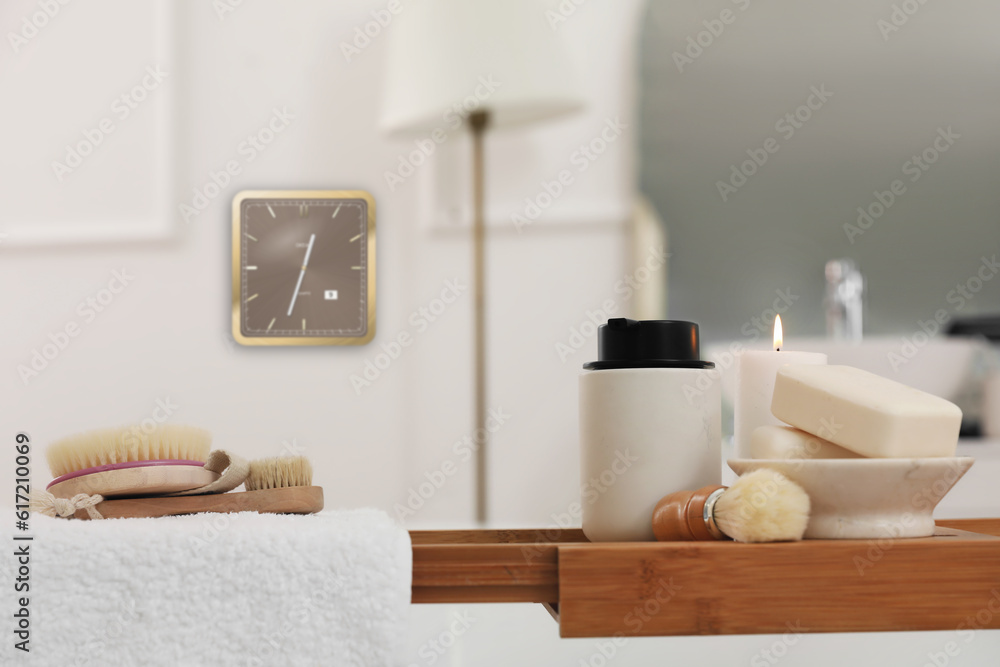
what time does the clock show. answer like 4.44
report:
12.33
